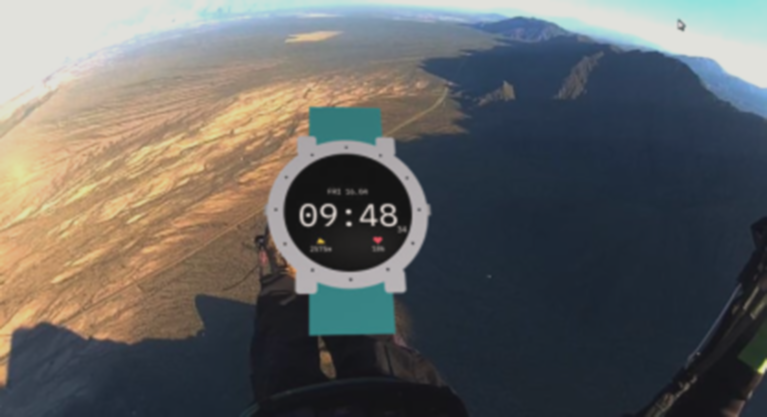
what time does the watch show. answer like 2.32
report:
9.48
